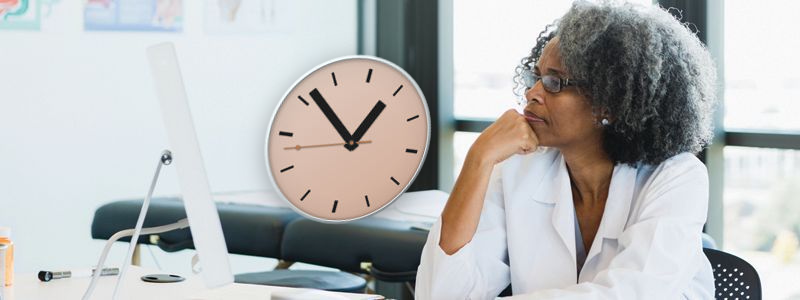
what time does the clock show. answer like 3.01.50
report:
12.51.43
